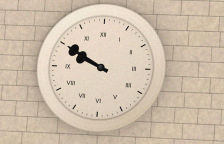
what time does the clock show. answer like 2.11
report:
9.50
